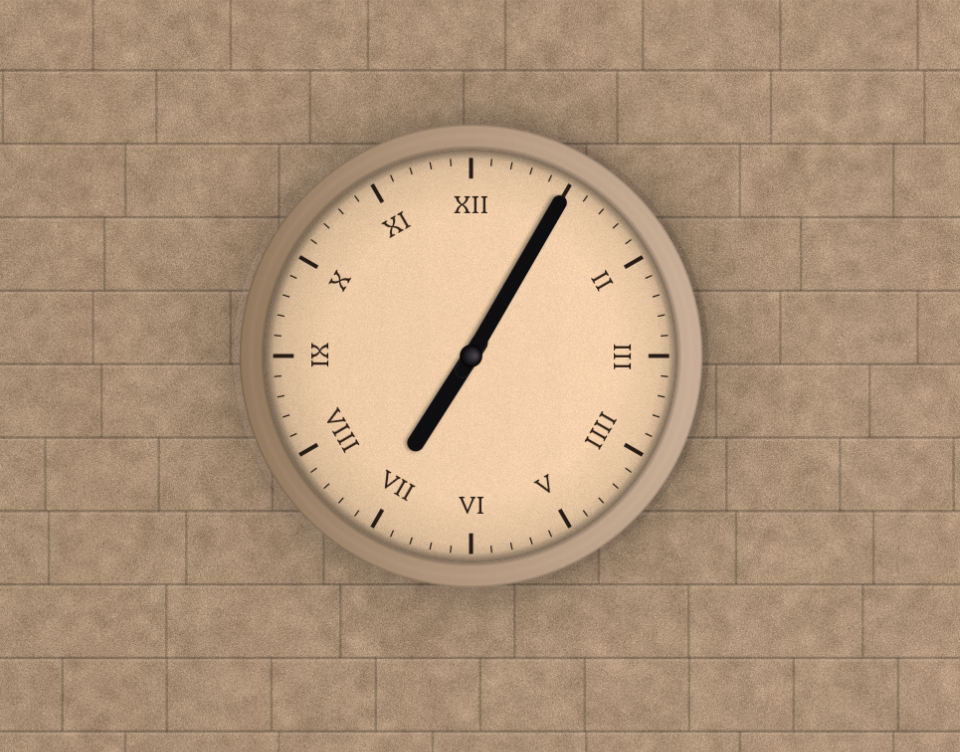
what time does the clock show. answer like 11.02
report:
7.05
